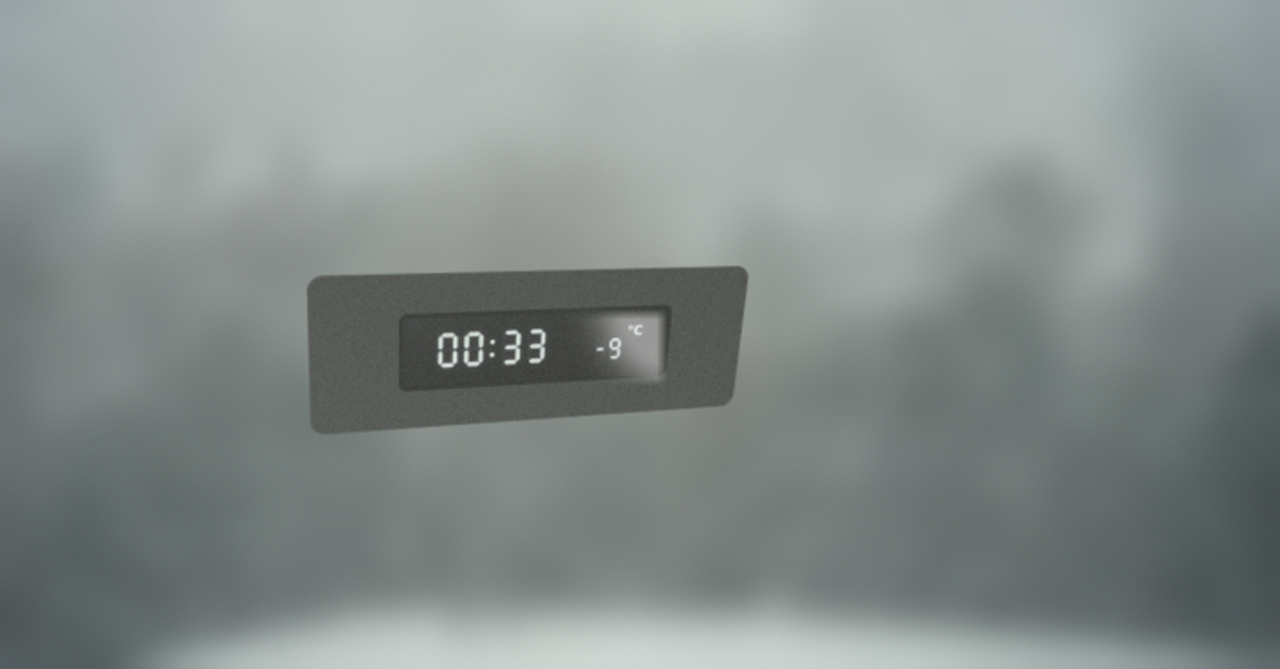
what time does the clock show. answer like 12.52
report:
0.33
